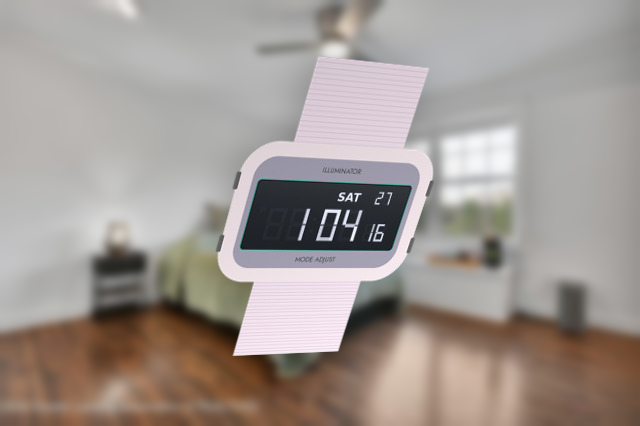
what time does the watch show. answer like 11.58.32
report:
1.04.16
